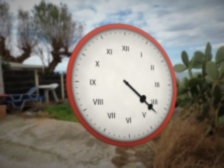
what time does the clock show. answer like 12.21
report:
4.22
